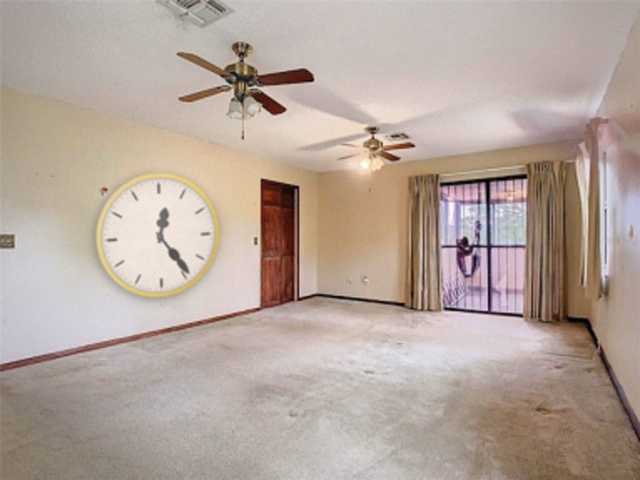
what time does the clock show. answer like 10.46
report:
12.24
